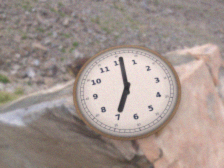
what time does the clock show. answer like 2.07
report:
7.01
